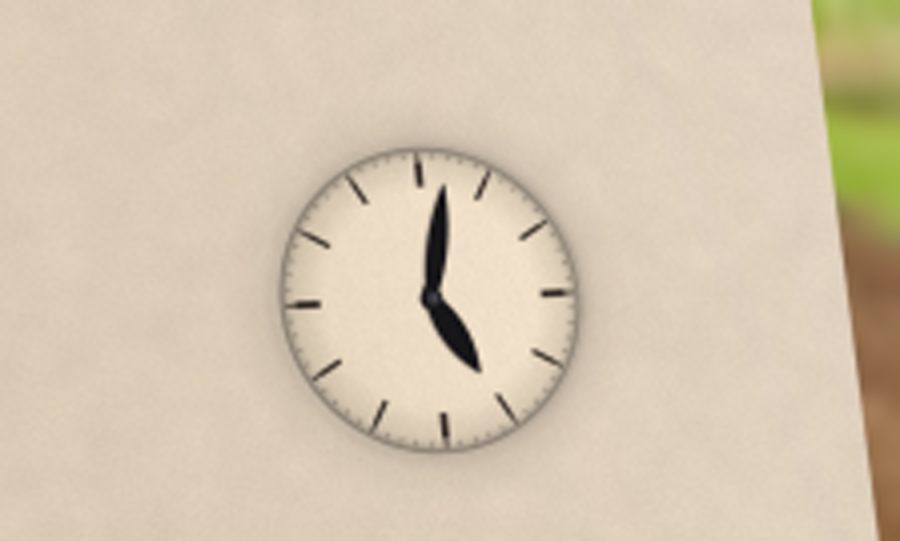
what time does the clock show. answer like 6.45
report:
5.02
